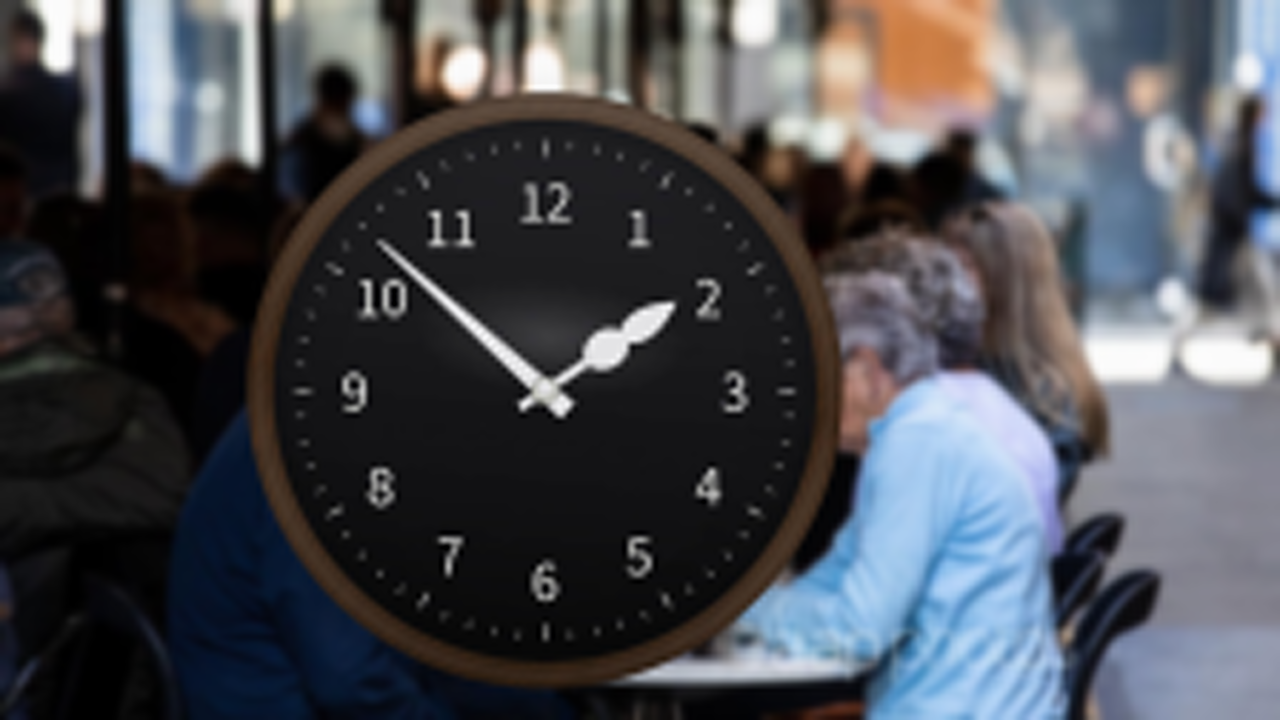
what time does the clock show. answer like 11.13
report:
1.52
